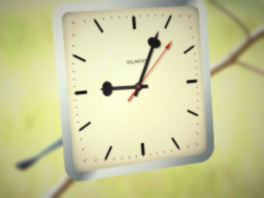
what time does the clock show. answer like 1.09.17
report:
9.04.07
